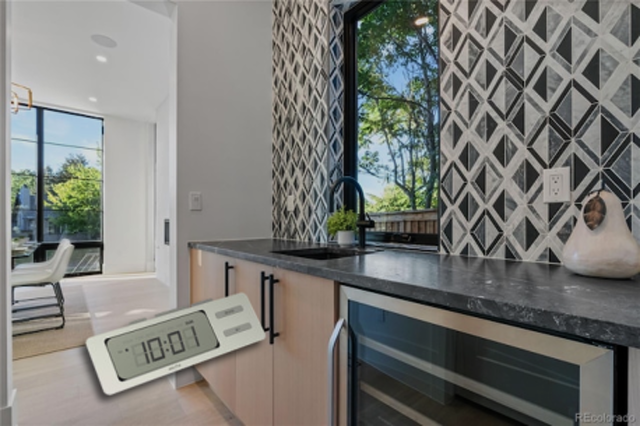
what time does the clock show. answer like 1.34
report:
10.01
